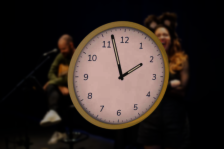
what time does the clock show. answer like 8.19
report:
1.57
